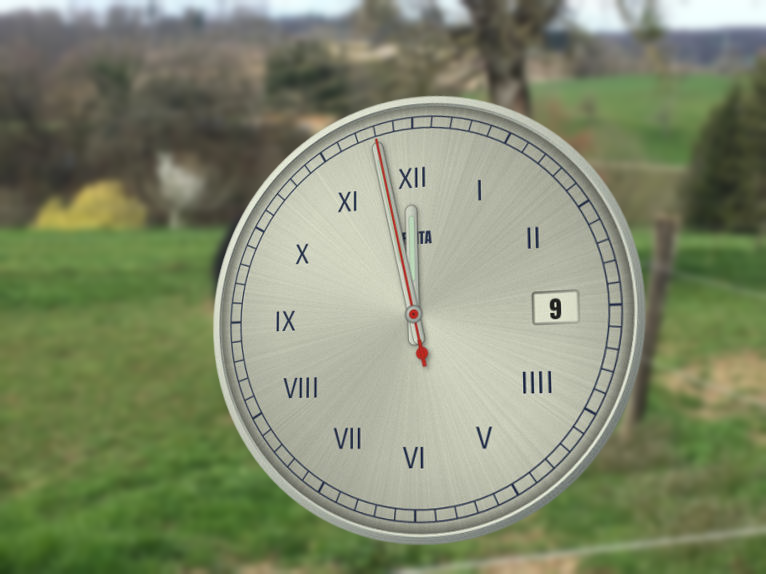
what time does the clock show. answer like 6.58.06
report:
11.57.58
